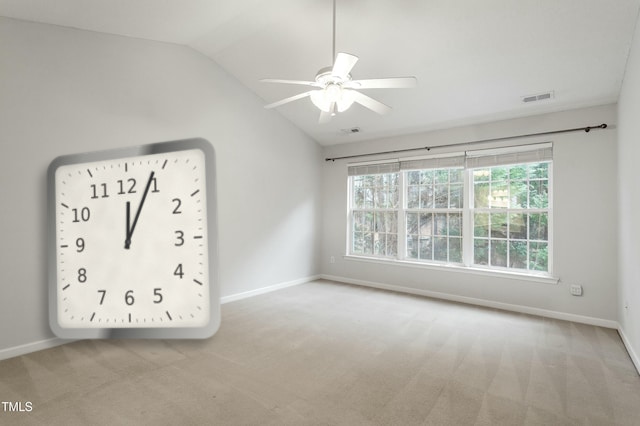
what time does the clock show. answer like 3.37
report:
12.04
